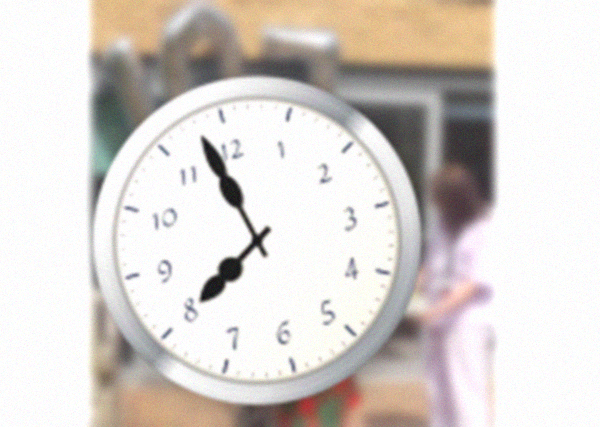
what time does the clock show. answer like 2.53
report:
7.58
